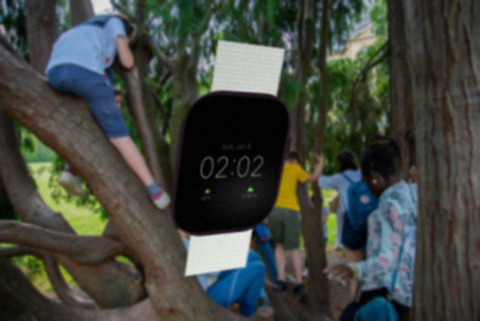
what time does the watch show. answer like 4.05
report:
2.02
